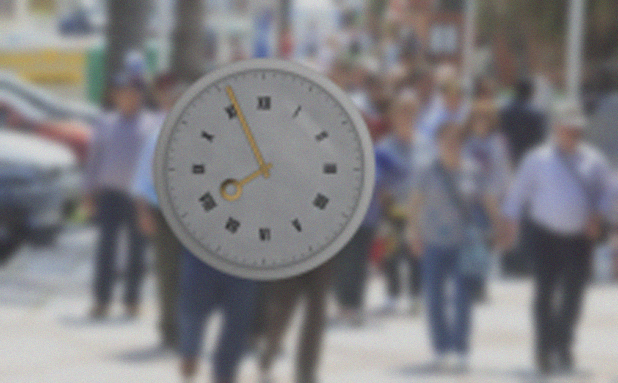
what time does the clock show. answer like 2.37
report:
7.56
